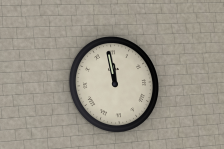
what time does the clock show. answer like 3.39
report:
11.59
